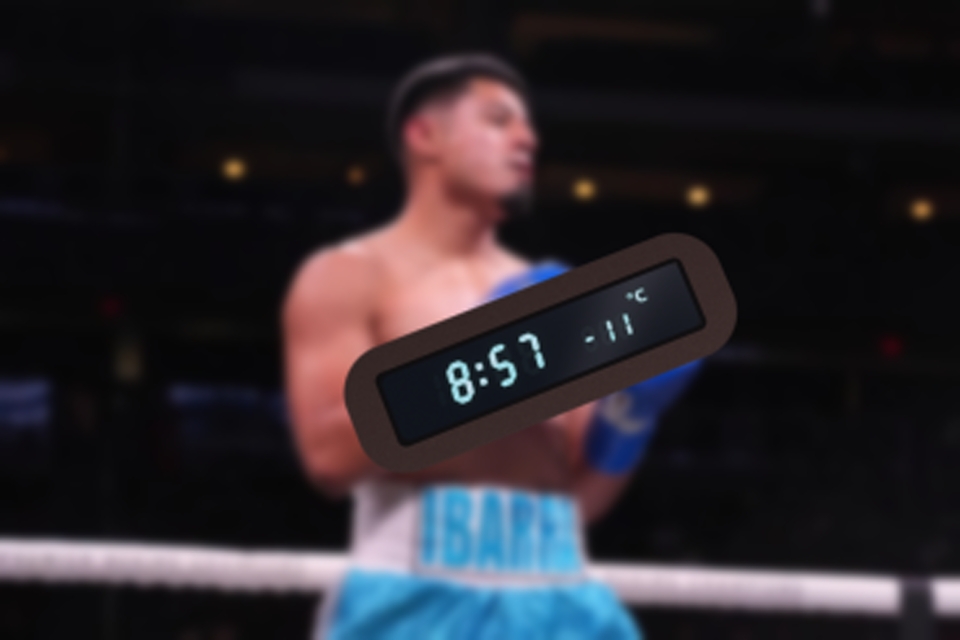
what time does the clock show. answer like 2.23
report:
8.57
